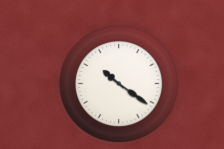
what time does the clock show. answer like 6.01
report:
10.21
